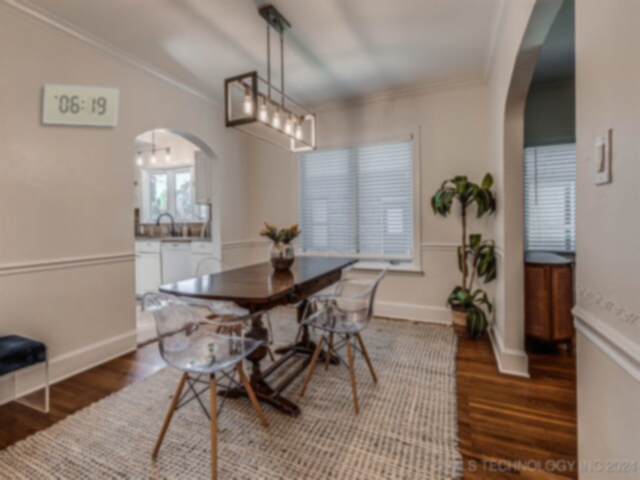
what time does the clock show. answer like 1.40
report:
6.19
